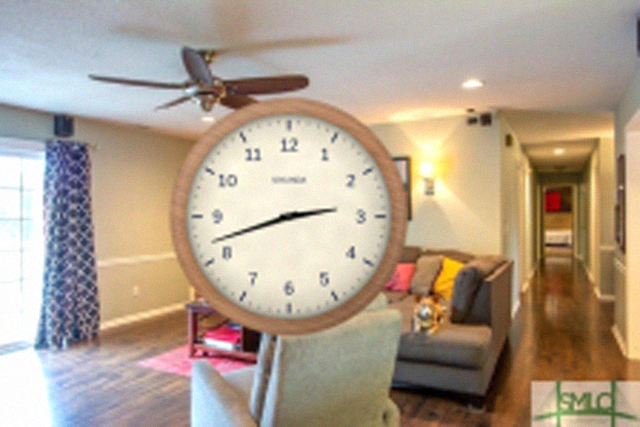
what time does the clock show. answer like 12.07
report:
2.42
